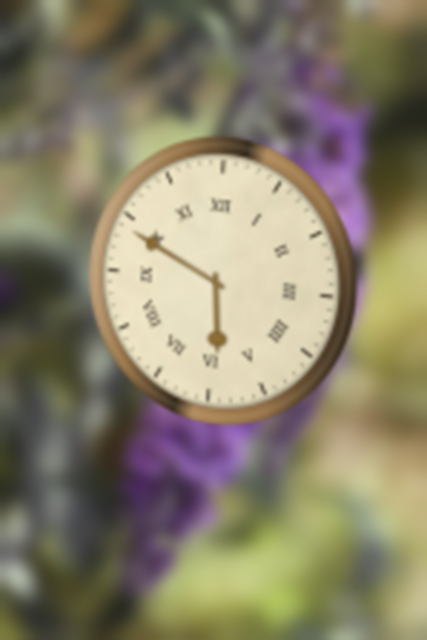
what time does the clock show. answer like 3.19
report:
5.49
